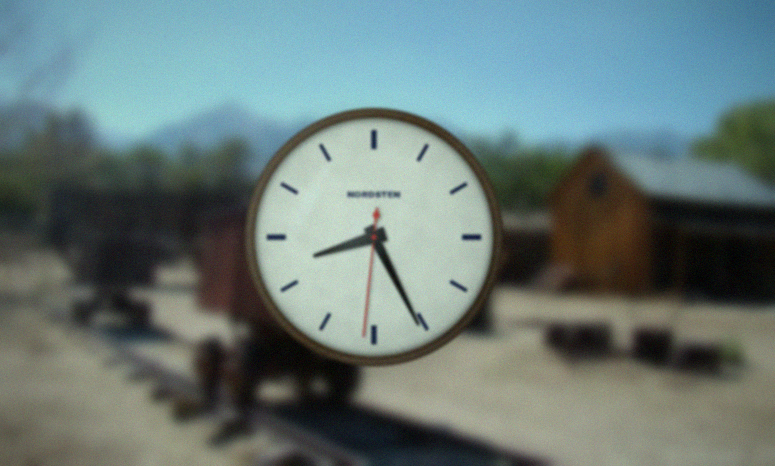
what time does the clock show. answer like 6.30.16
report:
8.25.31
